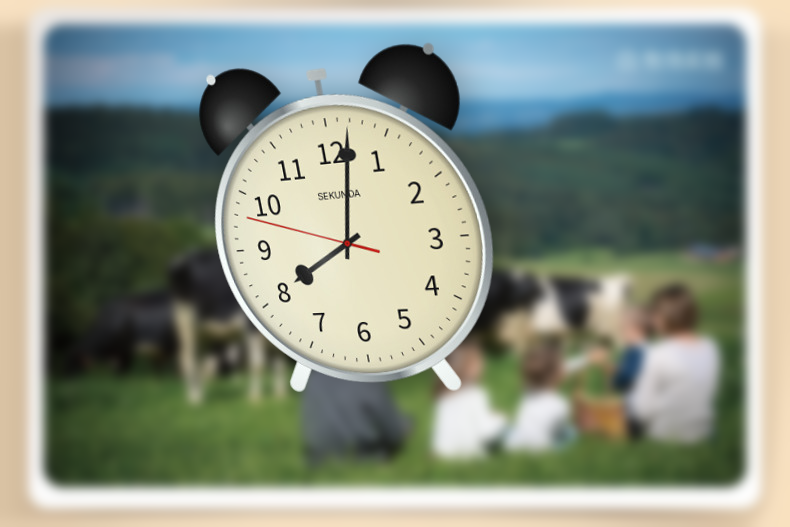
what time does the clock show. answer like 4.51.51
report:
8.01.48
